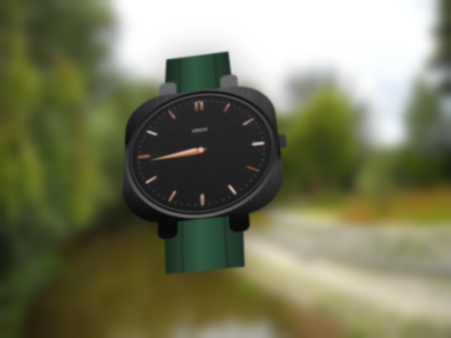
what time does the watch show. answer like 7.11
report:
8.44
